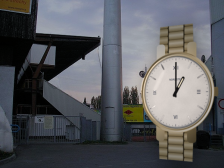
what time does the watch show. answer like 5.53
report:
1.00
